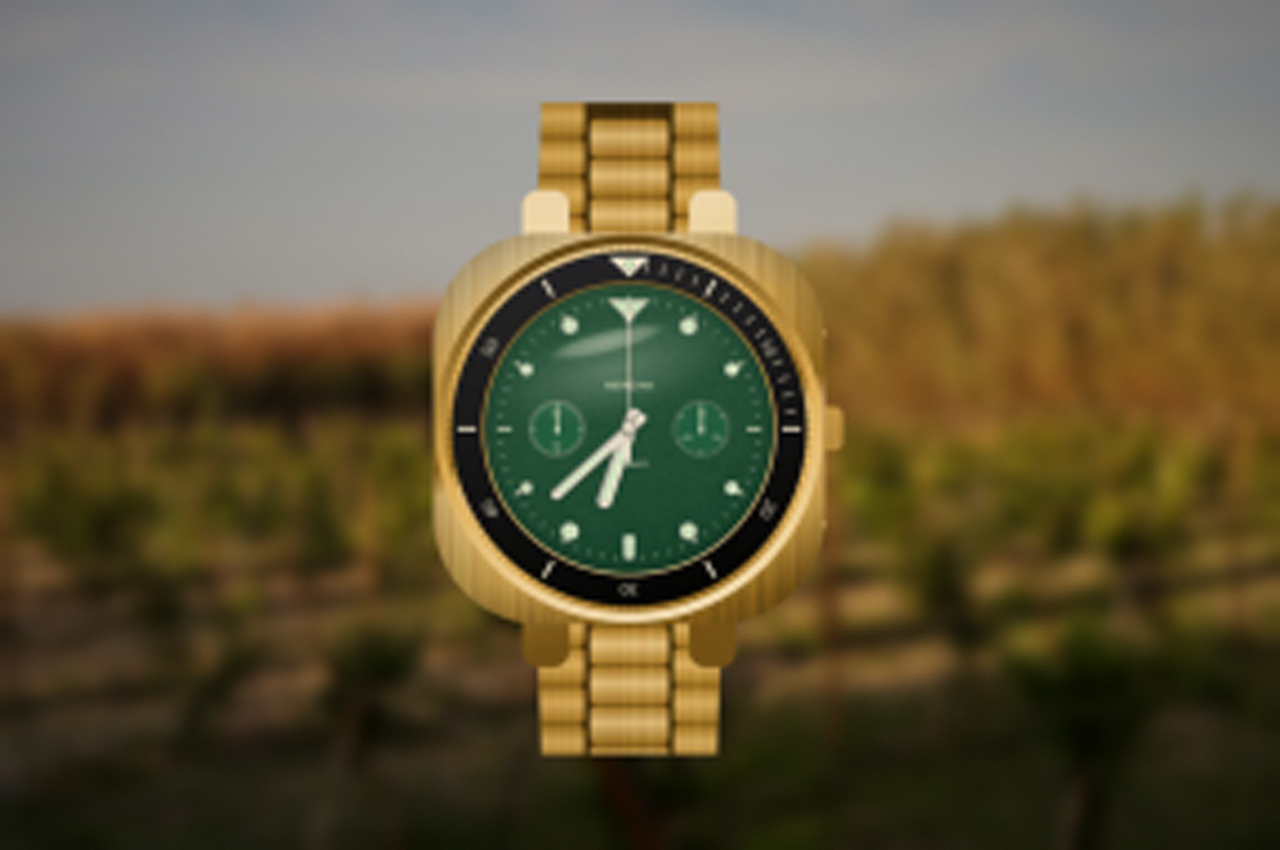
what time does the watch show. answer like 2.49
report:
6.38
